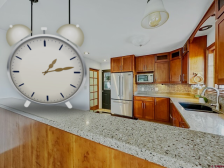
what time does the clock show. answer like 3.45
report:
1.13
